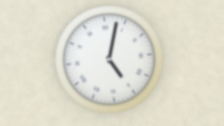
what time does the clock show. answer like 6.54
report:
5.03
